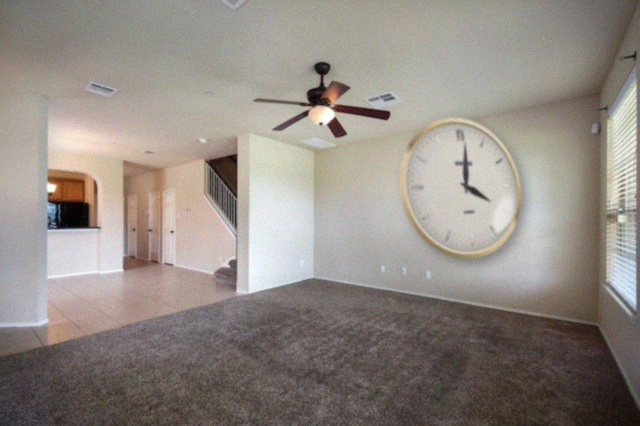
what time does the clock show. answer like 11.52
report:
4.01
